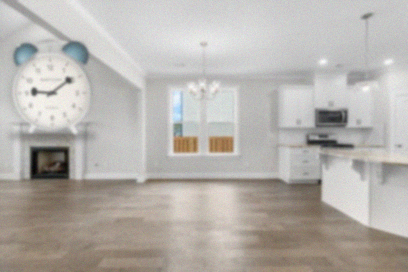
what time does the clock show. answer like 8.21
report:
9.09
